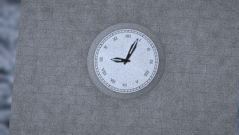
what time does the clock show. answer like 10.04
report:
9.04
